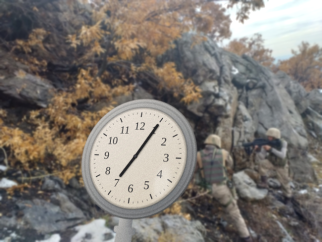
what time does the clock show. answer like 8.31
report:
7.05
